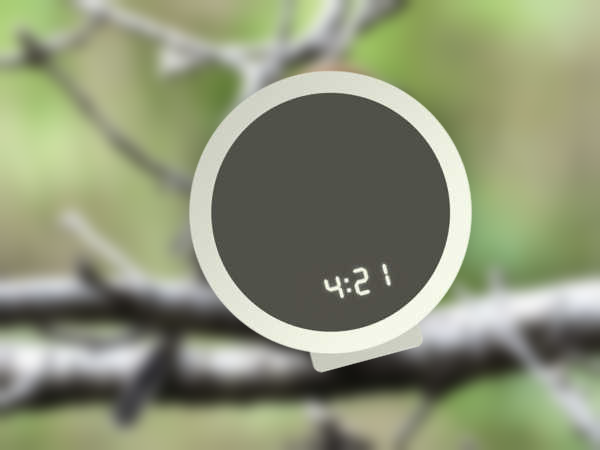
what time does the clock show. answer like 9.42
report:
4.21
